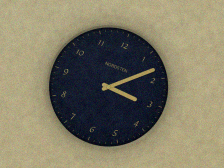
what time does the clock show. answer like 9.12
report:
3.08
